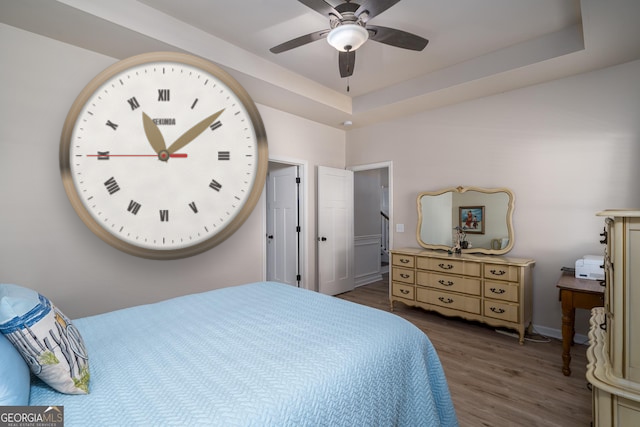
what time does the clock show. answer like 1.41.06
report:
11.08.45
